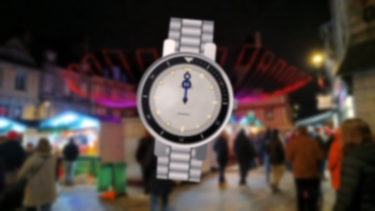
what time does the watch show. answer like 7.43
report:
12.00
